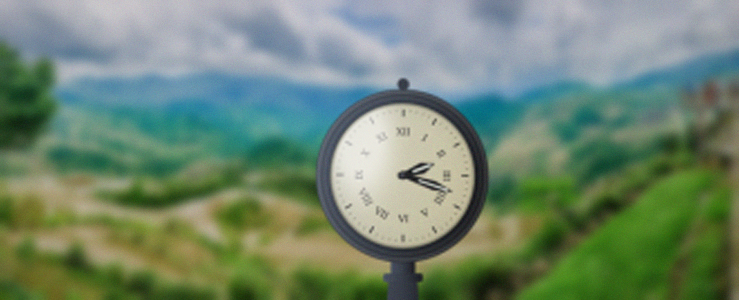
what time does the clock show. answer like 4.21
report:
2.18
